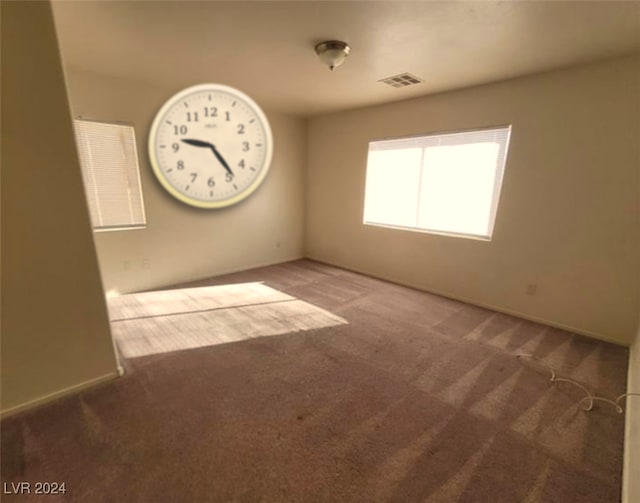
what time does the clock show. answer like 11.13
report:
9.24
